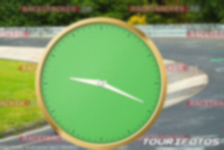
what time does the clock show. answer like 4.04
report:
9.19
